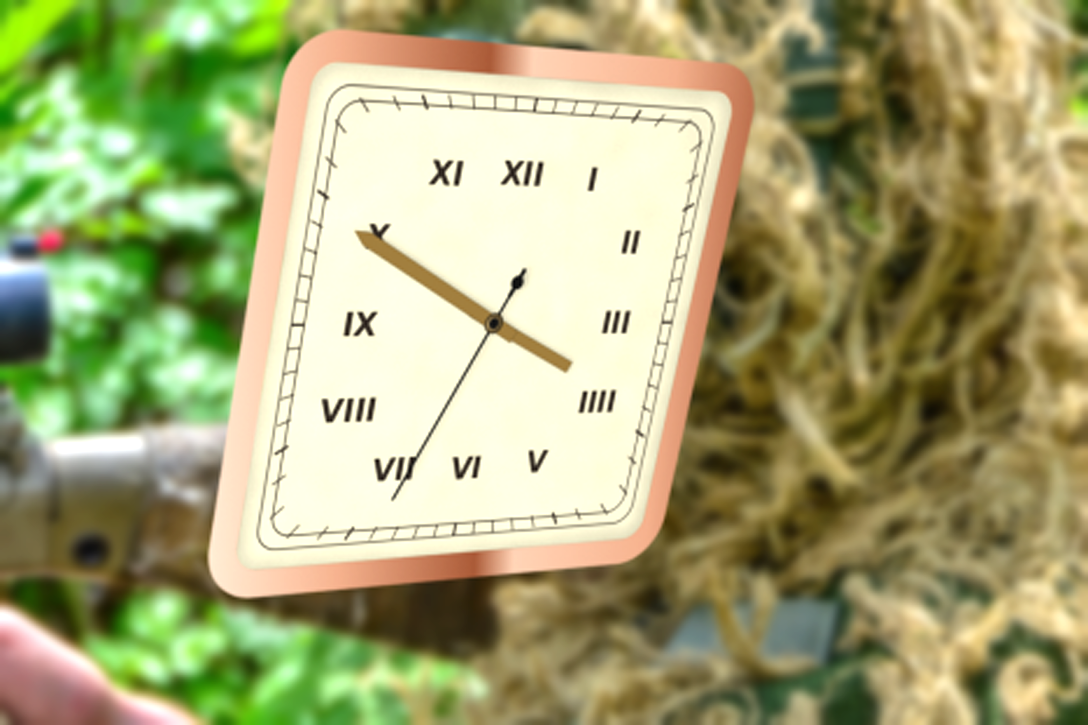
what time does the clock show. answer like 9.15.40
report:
3.49.34
